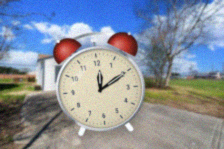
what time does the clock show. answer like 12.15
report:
12.10
